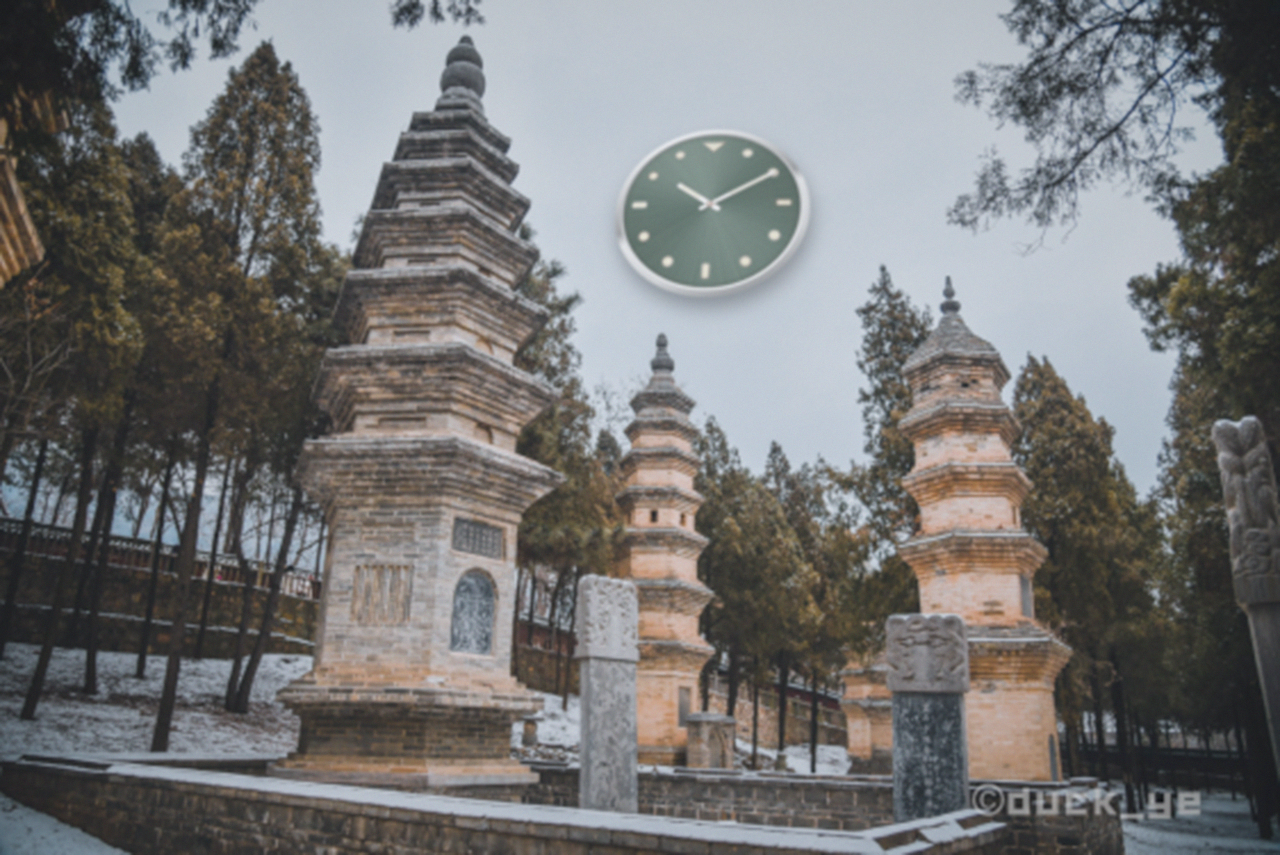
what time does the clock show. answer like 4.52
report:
10.10
